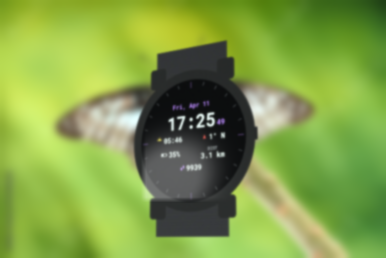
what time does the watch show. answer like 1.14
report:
17.25
